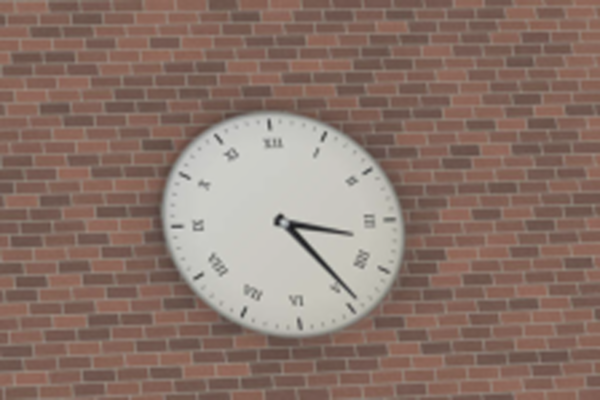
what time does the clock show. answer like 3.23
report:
3.24
